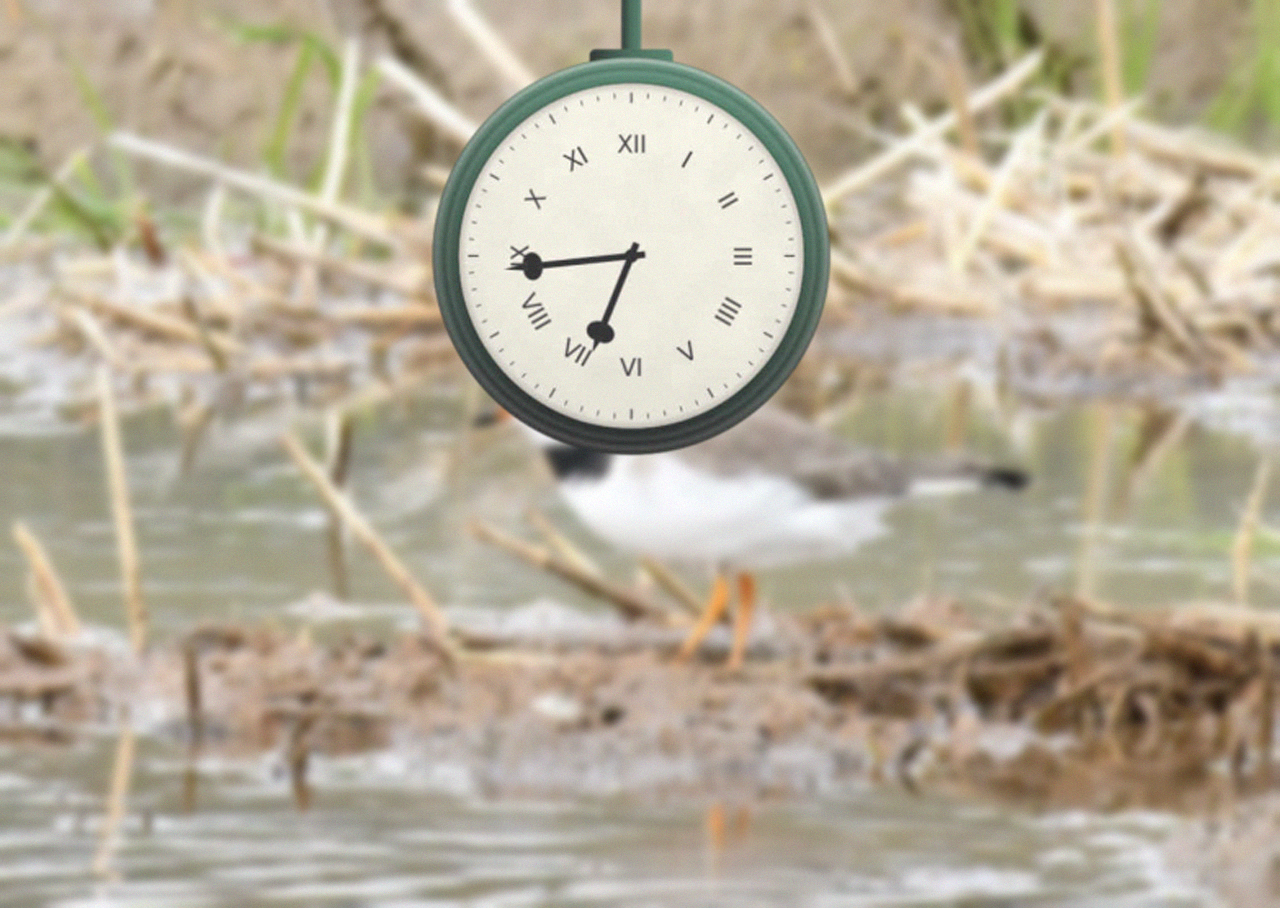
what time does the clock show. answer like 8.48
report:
6.44
